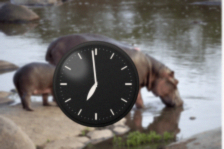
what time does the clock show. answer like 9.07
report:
6.59
